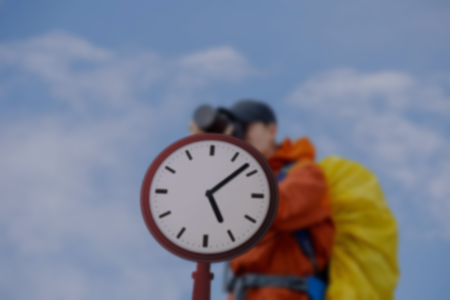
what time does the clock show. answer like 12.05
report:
5.08
